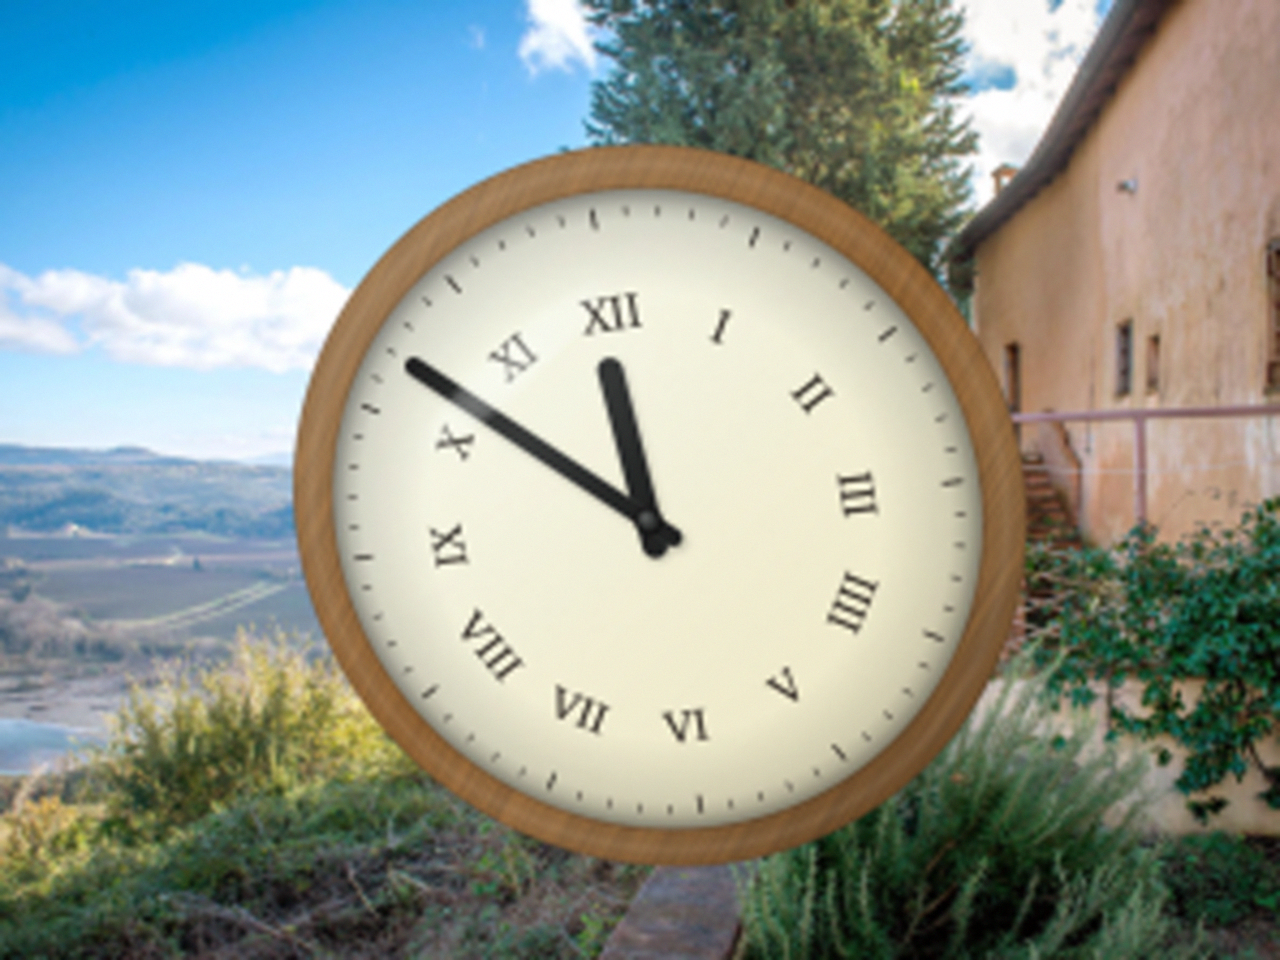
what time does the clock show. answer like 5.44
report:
11.52
